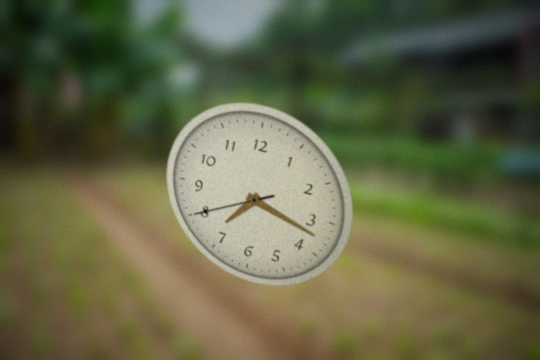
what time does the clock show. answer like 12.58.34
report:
7.17.40
